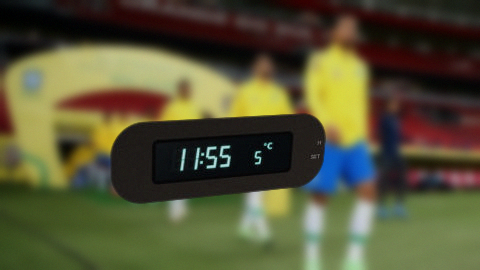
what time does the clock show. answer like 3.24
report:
11.55
